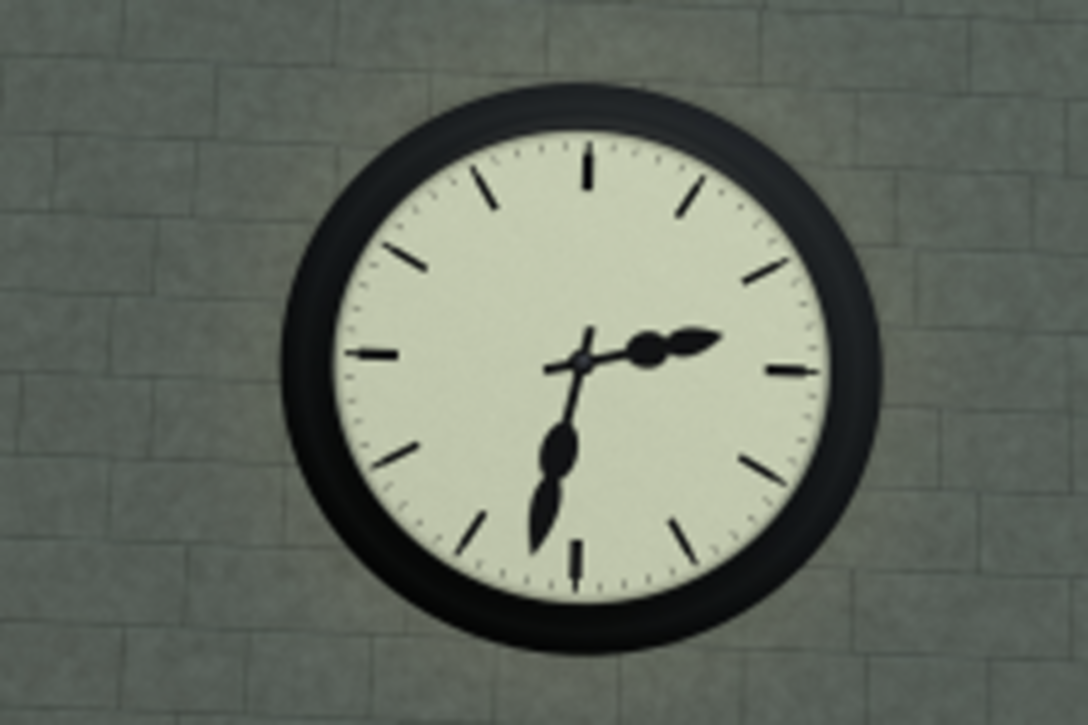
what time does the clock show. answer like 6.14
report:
2.32
